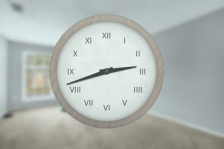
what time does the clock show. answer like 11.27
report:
2.42
